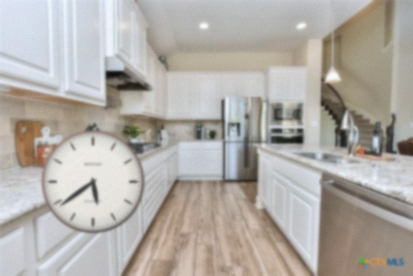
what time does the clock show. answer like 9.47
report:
5.39
